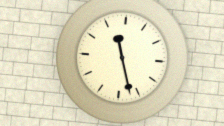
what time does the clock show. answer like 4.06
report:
11.27
